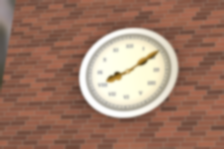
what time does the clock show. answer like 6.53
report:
8.09
